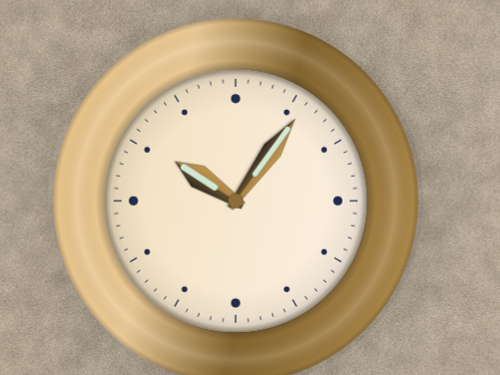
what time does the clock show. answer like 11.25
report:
10.06
